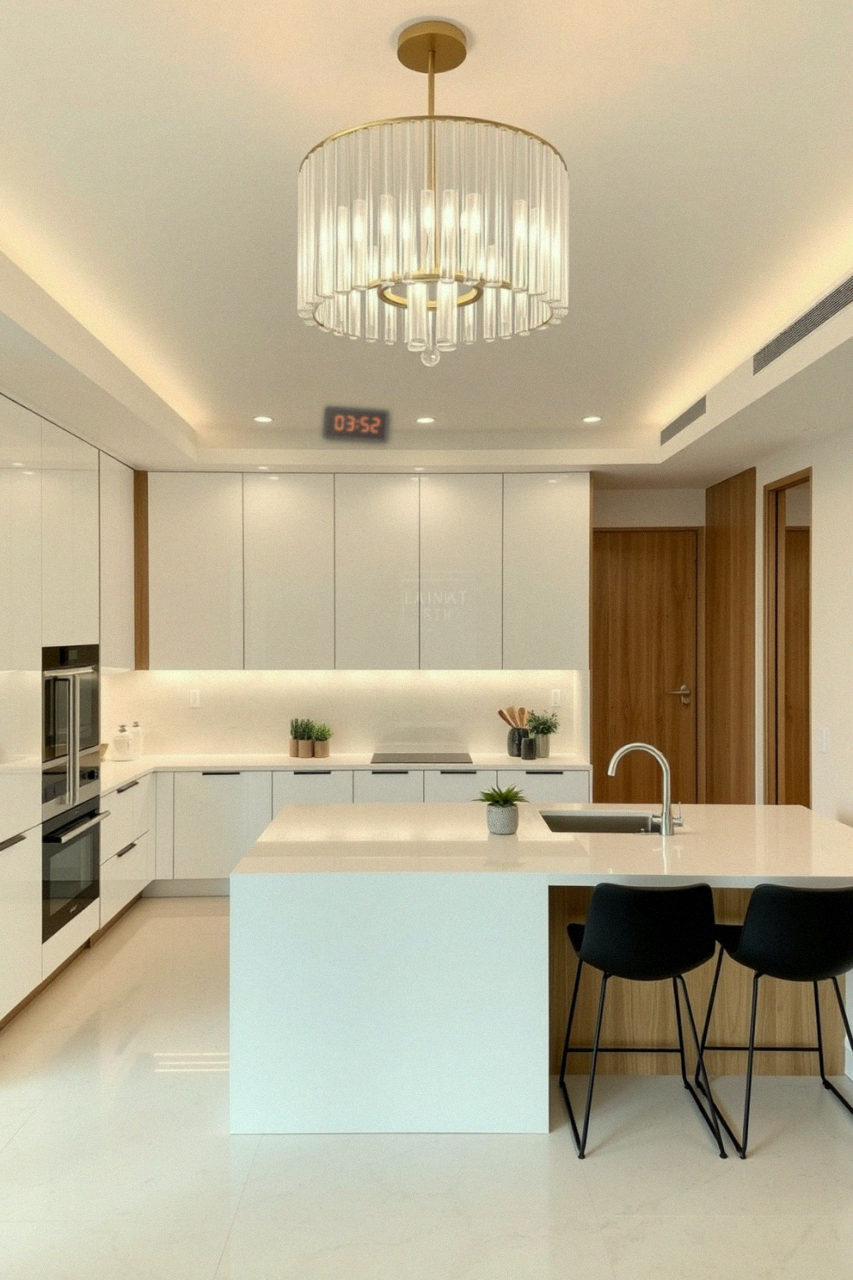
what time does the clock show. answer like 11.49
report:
3.52
